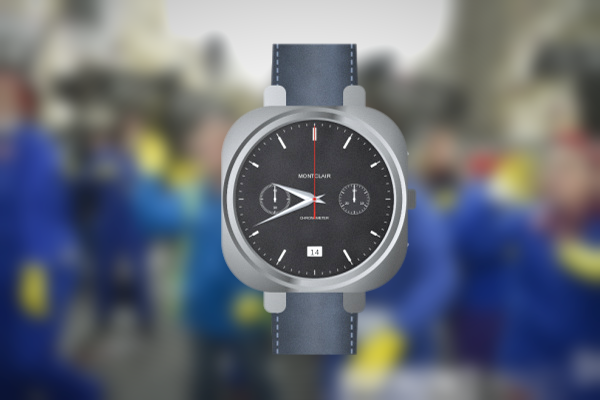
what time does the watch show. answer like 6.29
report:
9.41
